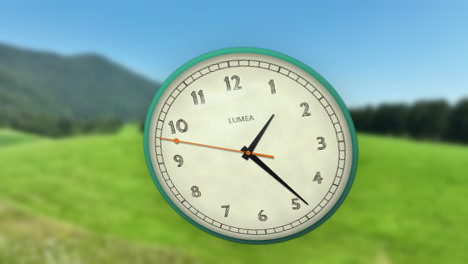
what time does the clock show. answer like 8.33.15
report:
1.23.48
